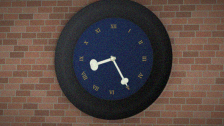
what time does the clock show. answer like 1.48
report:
8.25
